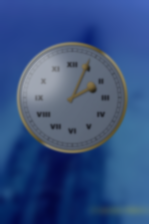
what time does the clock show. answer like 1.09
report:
2.04
